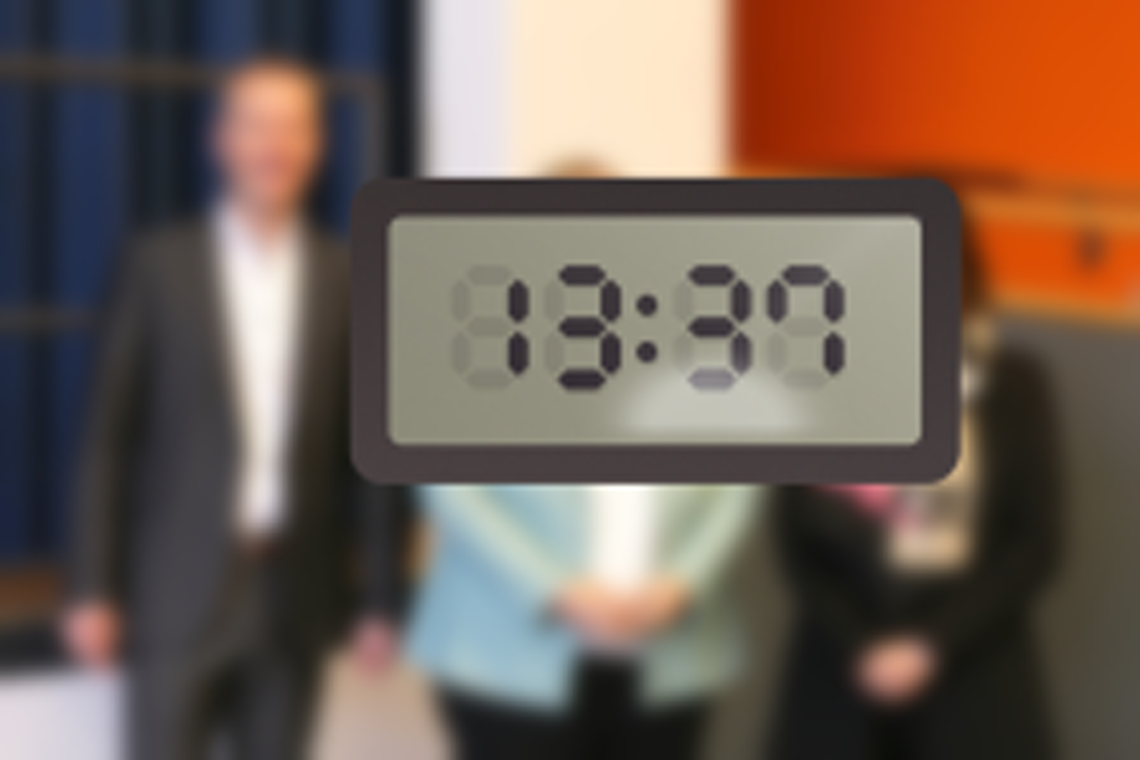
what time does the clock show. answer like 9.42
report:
13.37
